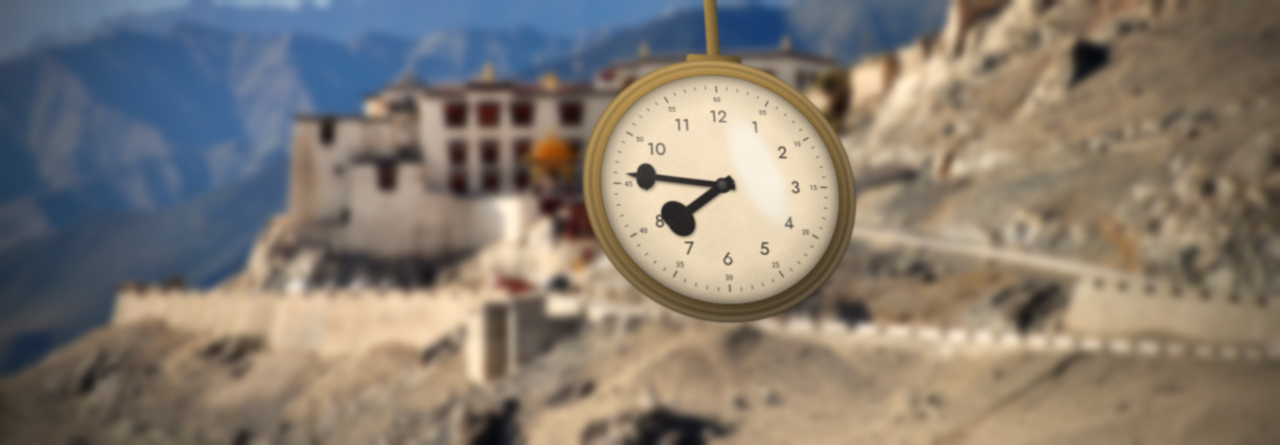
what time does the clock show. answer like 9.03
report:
7.46
